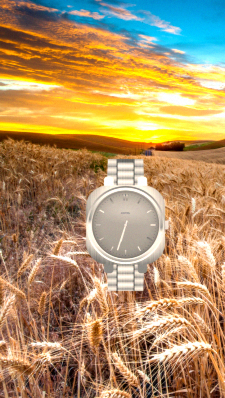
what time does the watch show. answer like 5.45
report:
6.33
